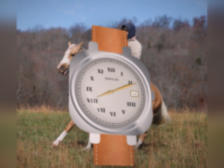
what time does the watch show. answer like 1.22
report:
8.11
